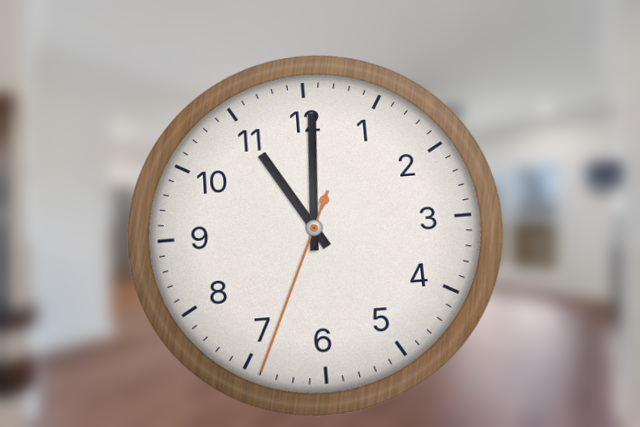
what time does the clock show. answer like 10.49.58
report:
11.00.34
